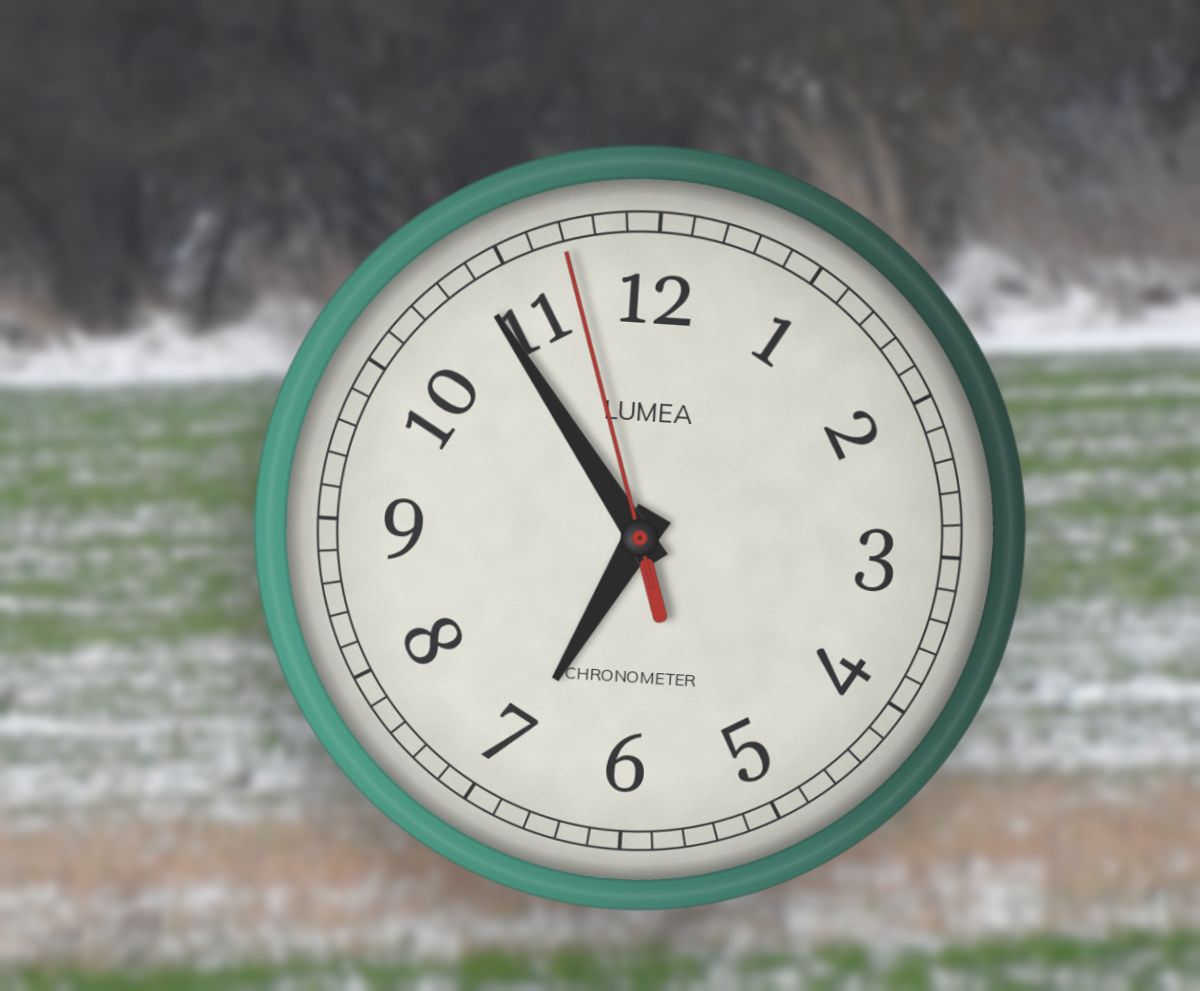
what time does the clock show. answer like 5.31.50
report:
6.53.57
